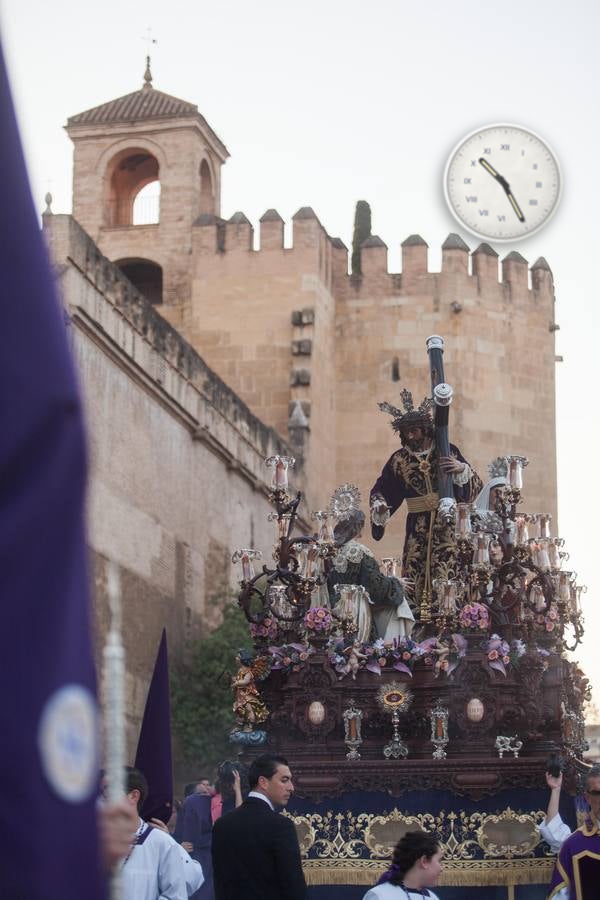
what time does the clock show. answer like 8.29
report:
10.25
